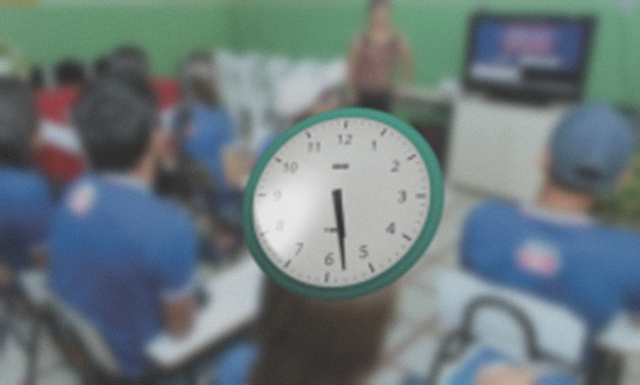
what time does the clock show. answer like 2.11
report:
5.28
